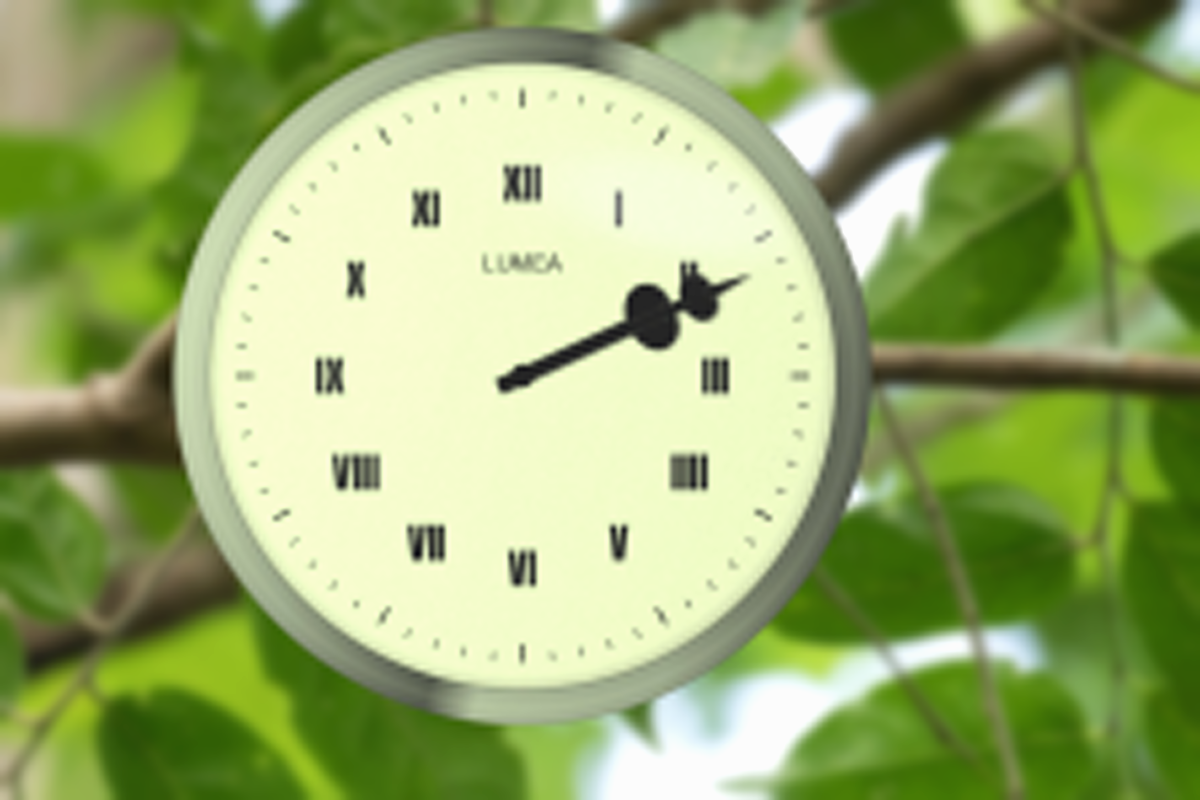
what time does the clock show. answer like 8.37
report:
2.11
